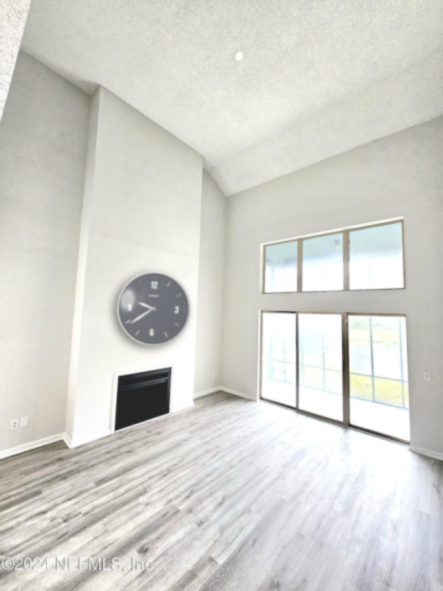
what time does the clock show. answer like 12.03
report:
9.39
